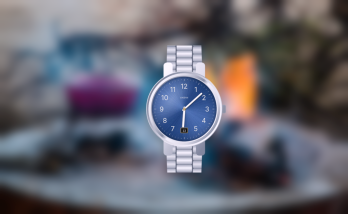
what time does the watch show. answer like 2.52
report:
6.08
